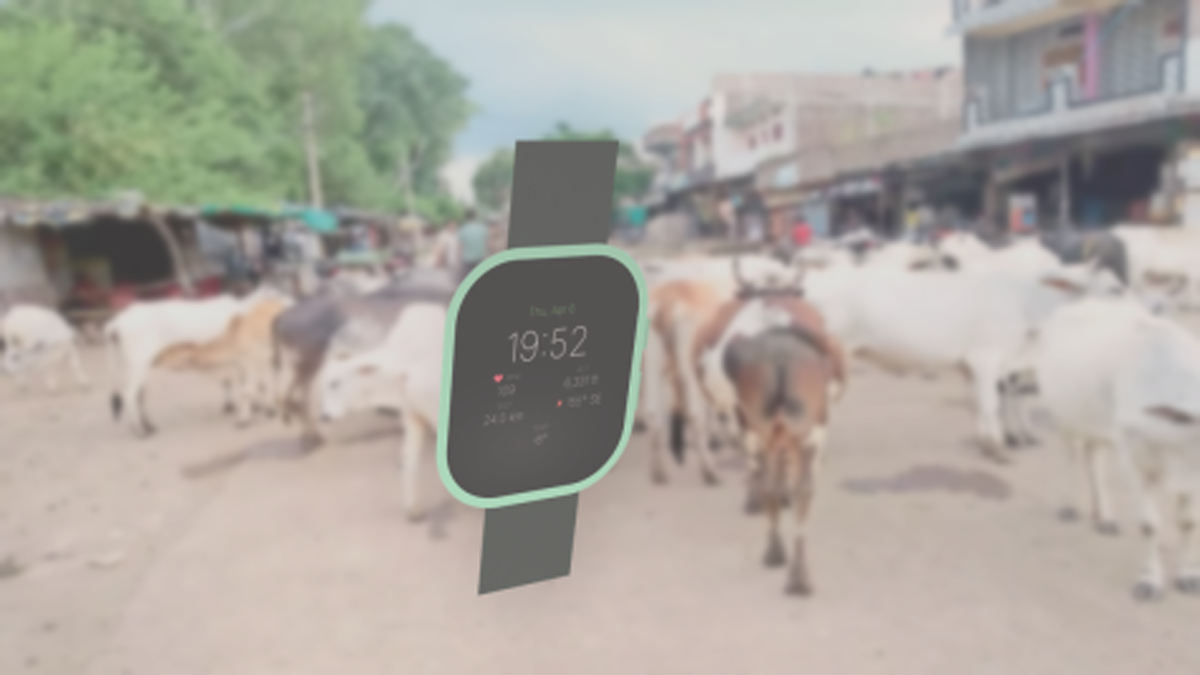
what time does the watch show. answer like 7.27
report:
19.52
